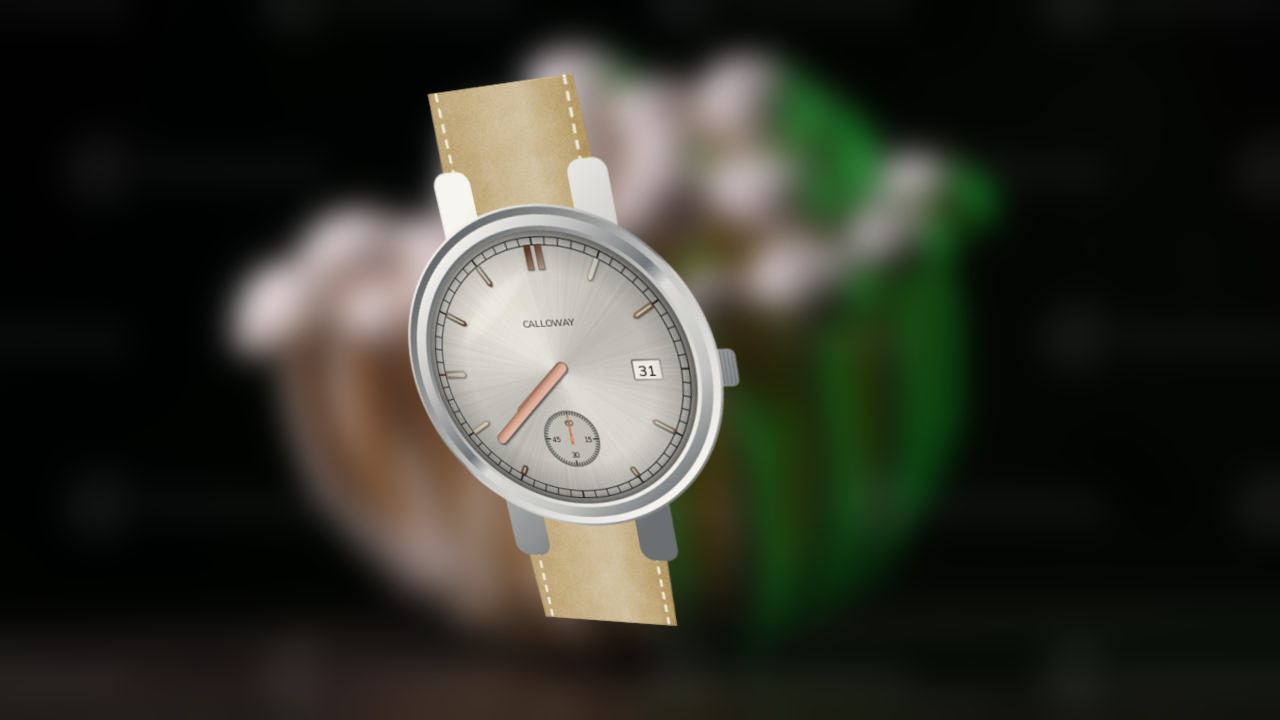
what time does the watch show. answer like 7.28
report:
7.38
